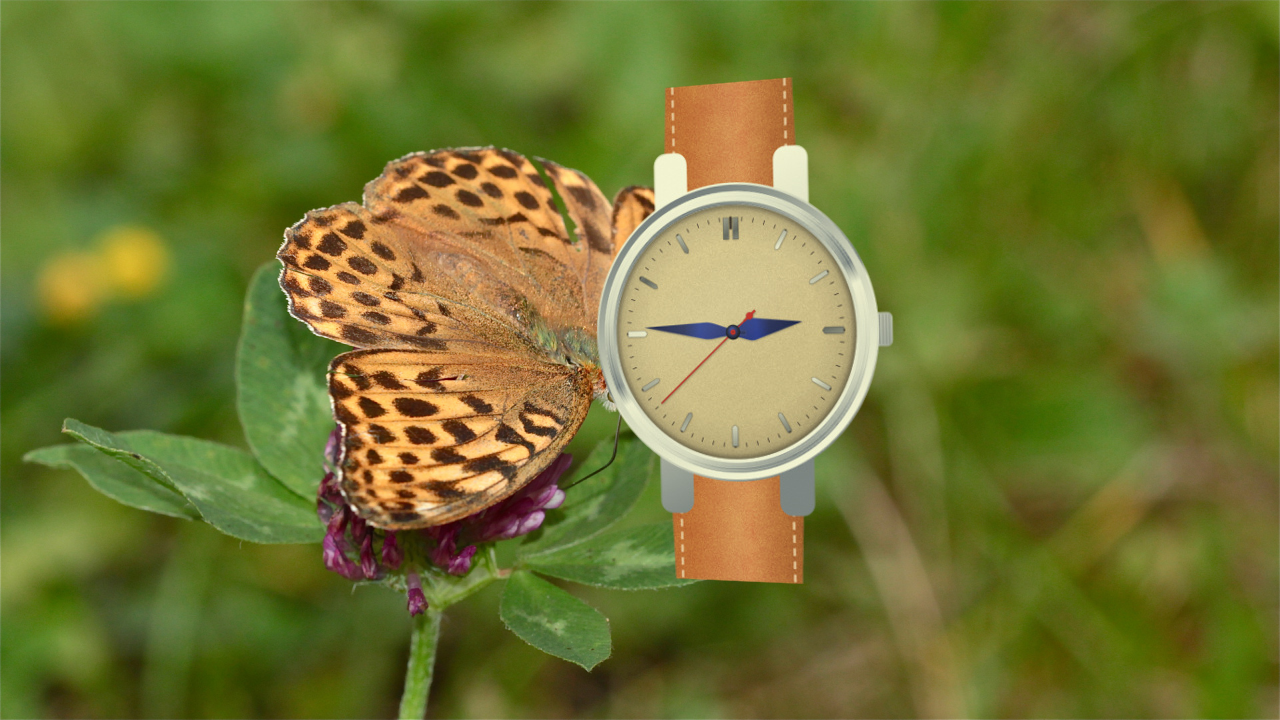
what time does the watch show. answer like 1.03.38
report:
2.45.38
